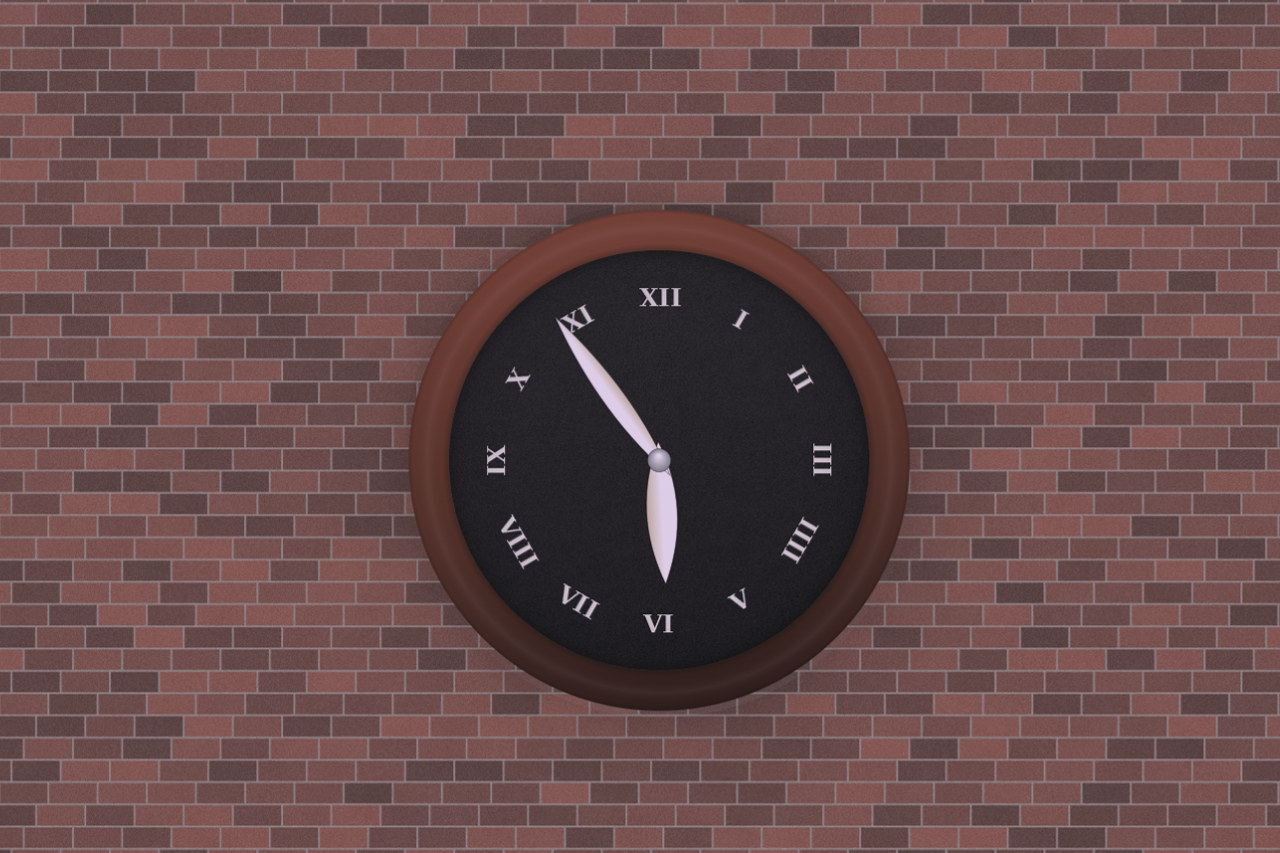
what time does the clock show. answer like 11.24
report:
5.54
